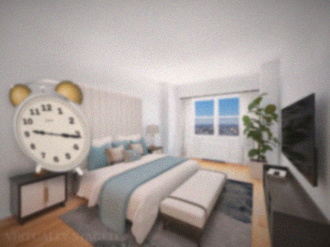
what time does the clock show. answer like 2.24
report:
9.16
